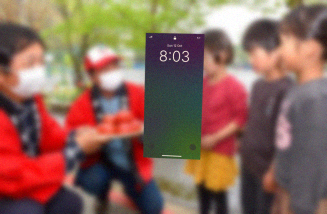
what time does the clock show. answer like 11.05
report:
8.03
